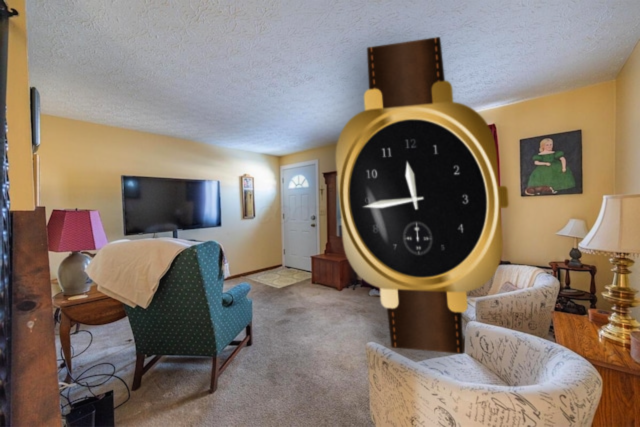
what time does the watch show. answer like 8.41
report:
11.44
